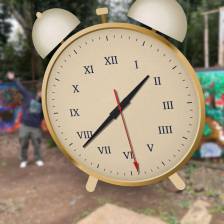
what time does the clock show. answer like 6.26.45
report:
1.38.29
